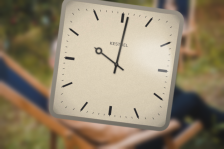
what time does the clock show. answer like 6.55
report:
10.01
